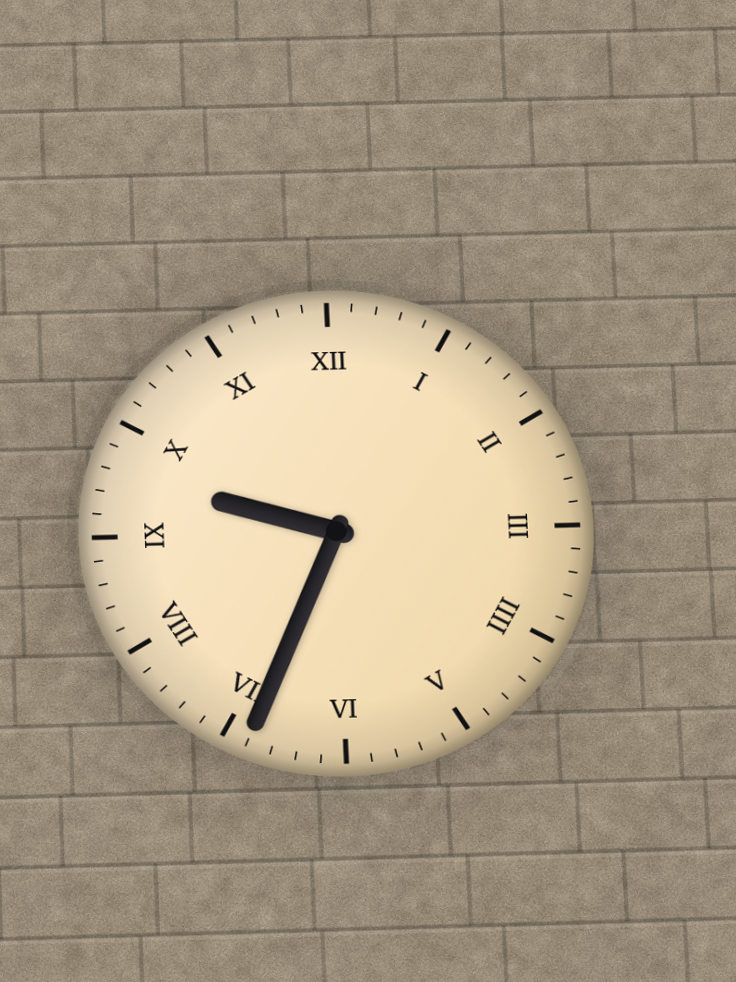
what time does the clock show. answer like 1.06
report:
9.34
